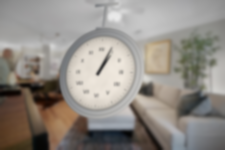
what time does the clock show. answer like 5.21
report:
1.04
